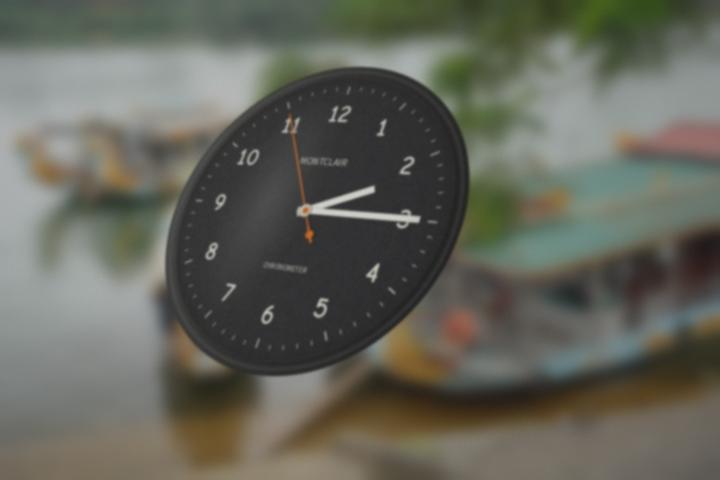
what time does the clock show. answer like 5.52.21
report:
2.14.55
